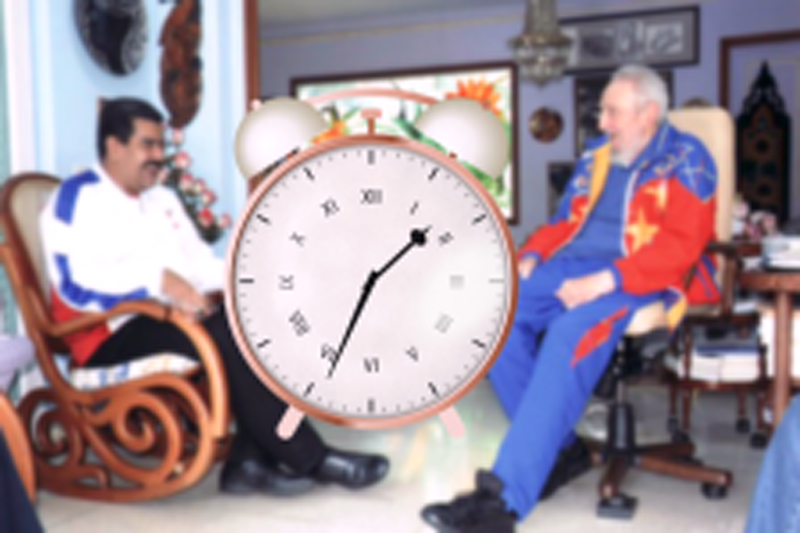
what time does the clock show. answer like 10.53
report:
1.34
